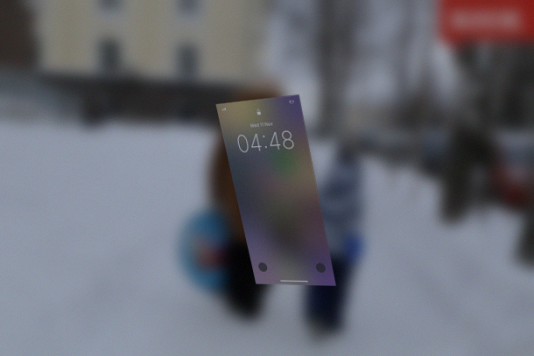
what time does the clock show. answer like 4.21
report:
4.48
